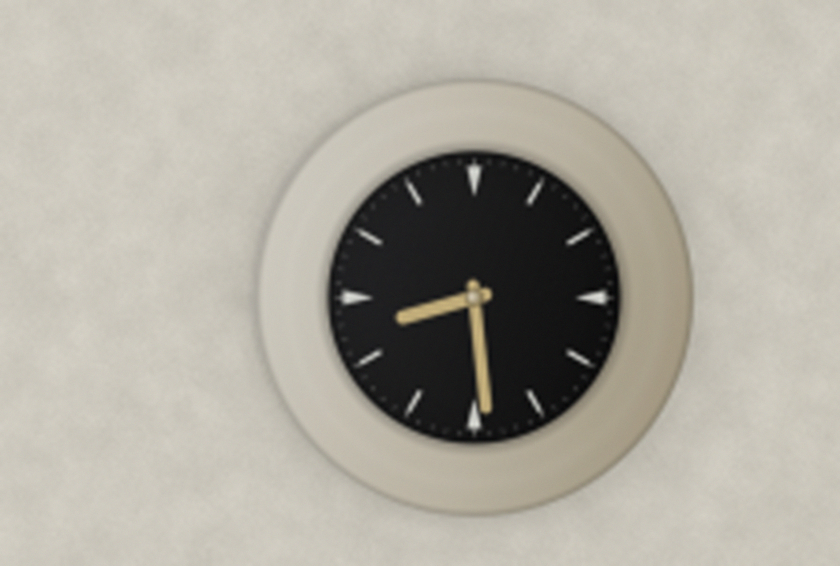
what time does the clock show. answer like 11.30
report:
8.29
